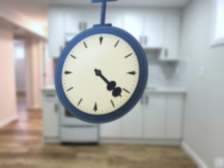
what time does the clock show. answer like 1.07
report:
4.22
